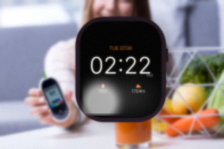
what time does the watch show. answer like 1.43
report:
2.22
